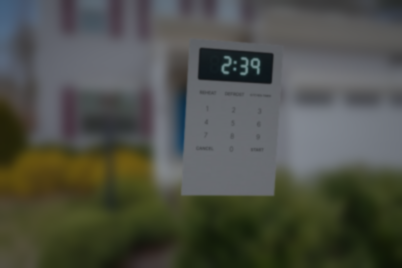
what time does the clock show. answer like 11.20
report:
2.39
